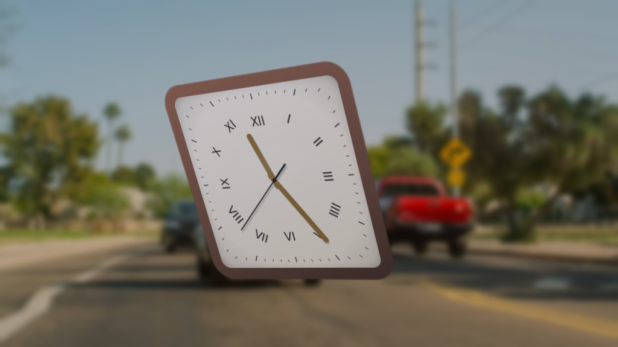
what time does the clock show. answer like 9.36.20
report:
11.24.38
